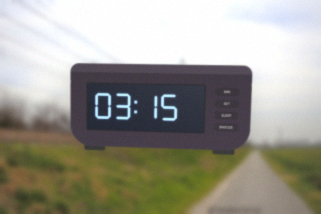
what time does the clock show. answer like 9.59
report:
3.15
